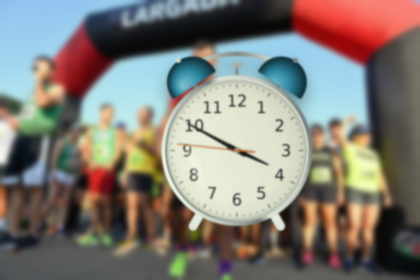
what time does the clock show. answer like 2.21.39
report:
3.49.46
